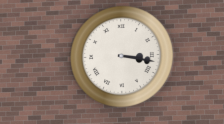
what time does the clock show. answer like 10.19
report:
3.17
